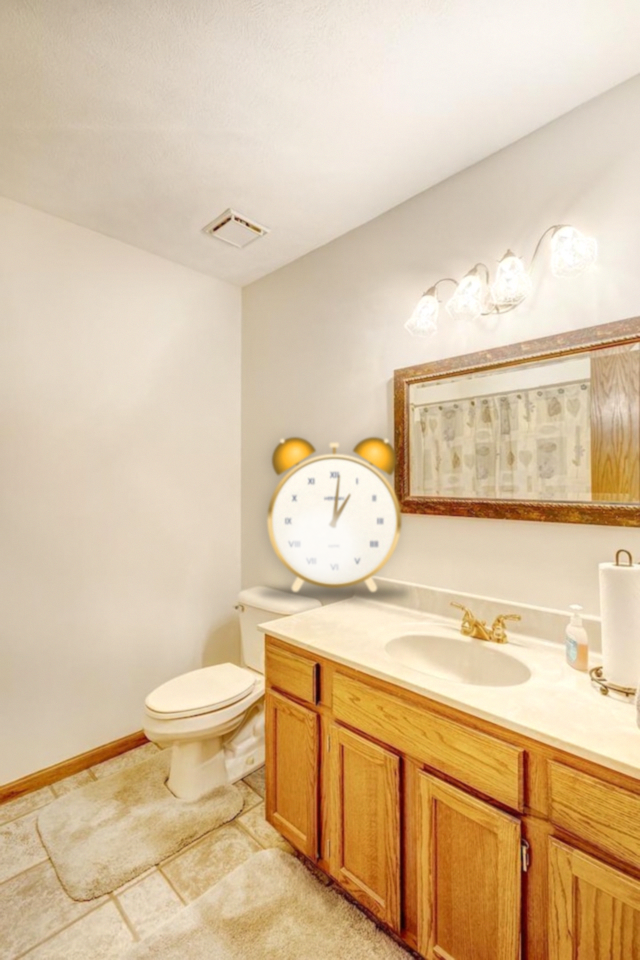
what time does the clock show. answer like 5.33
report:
1.01
